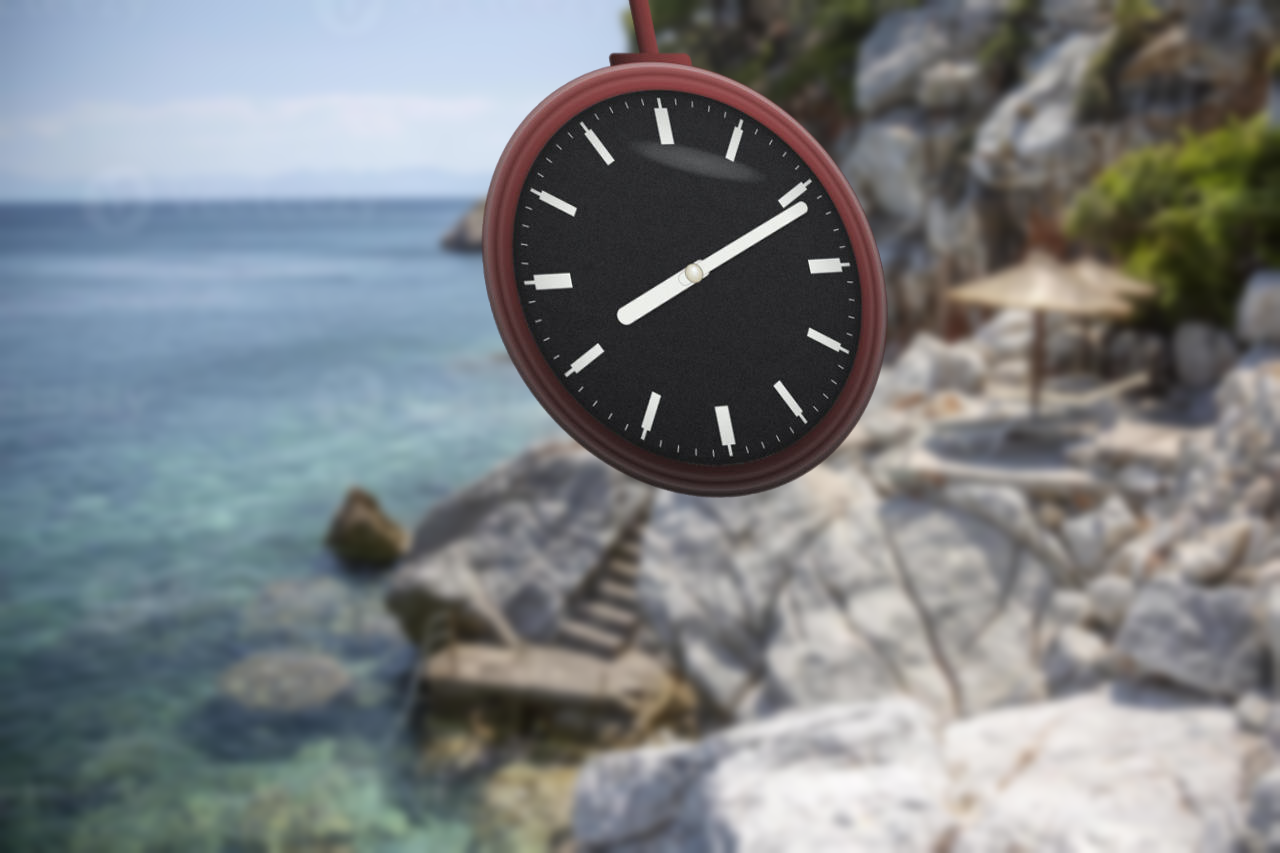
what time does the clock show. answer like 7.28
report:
8.11
